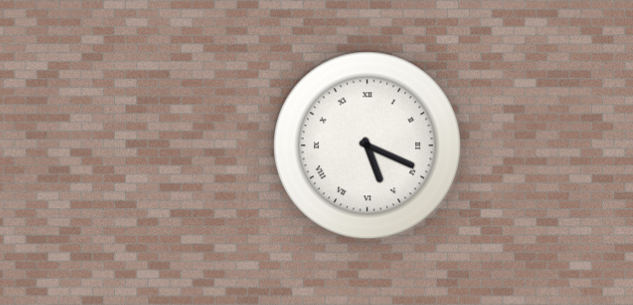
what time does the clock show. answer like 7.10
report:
5.19
